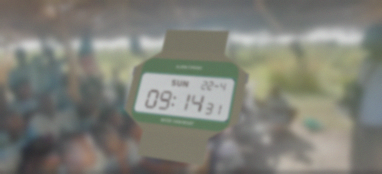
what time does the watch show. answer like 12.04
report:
9.14
